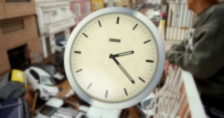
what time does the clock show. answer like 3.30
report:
2.22
